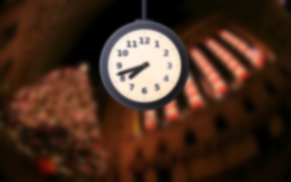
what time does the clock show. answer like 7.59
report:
7.42
